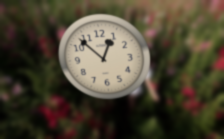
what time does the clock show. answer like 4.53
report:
12.53
